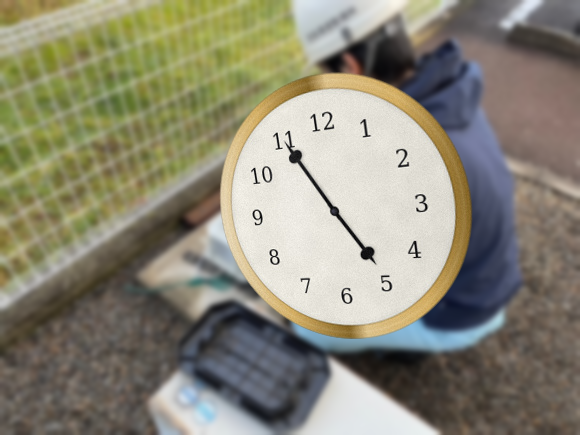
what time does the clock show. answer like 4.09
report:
4.55
